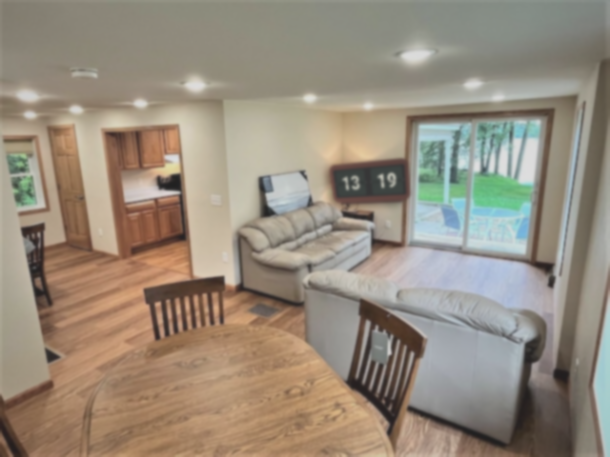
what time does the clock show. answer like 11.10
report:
13.19
